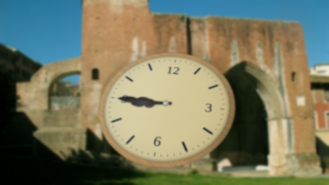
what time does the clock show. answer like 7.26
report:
8.45
